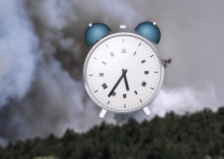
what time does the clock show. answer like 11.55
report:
5.36
